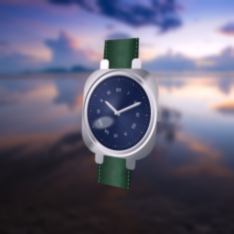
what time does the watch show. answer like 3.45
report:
10.11
